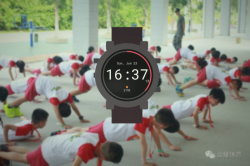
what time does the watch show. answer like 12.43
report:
16.37
